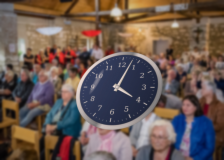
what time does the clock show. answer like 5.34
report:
4.03
